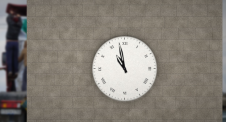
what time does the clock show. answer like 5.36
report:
10.58
